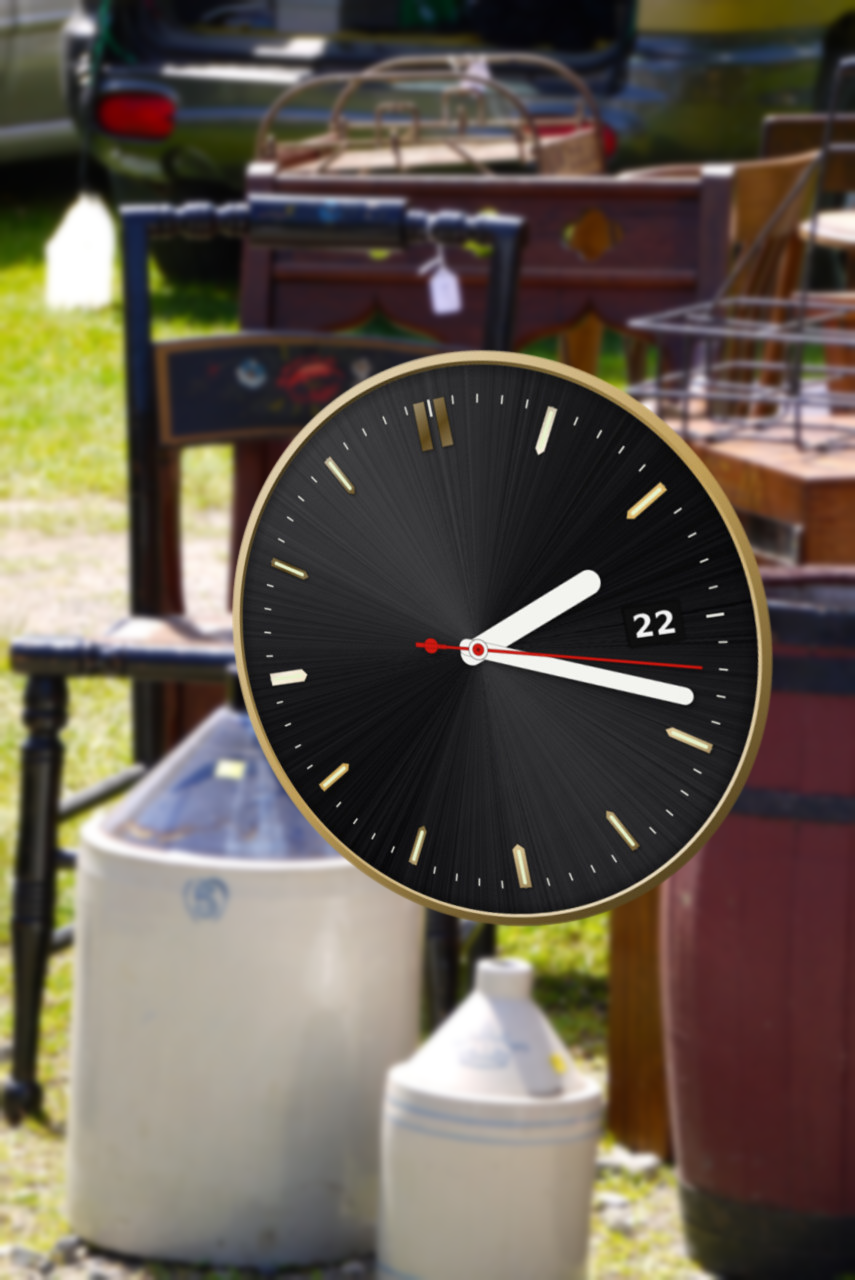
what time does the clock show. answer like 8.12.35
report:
2.18.17
